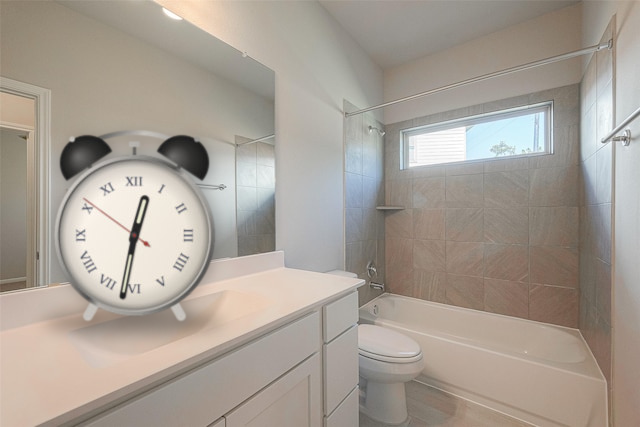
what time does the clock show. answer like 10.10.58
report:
12.31.51
